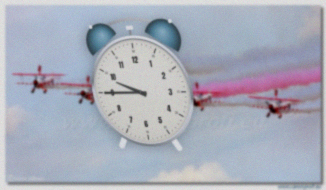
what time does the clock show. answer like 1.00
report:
9.45
